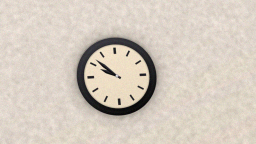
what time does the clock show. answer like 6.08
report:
9.52
